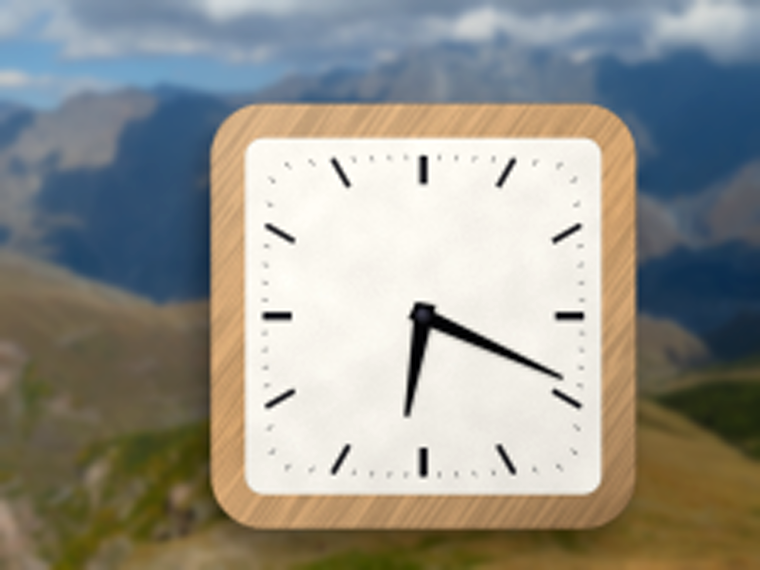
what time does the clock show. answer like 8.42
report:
6.19
